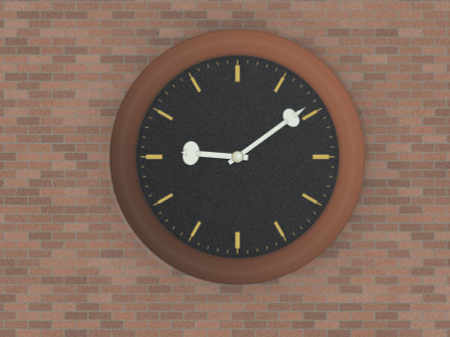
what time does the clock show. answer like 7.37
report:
9.09
